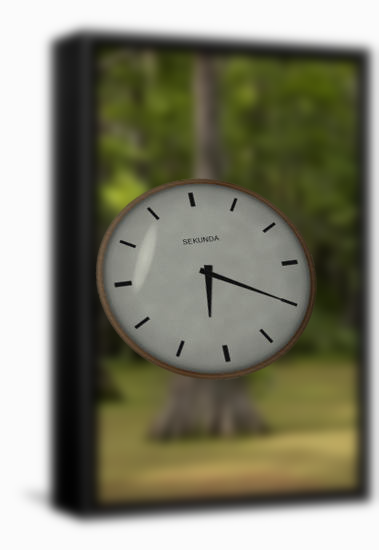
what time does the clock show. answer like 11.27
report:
6.20
